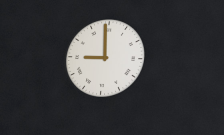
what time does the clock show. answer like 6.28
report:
8.59
